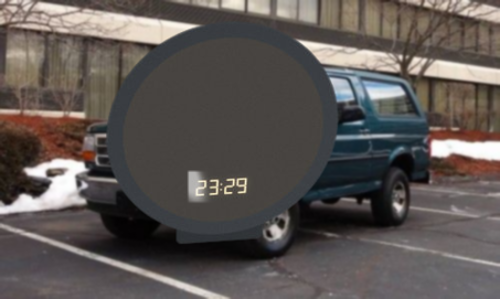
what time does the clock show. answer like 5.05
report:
23.29
